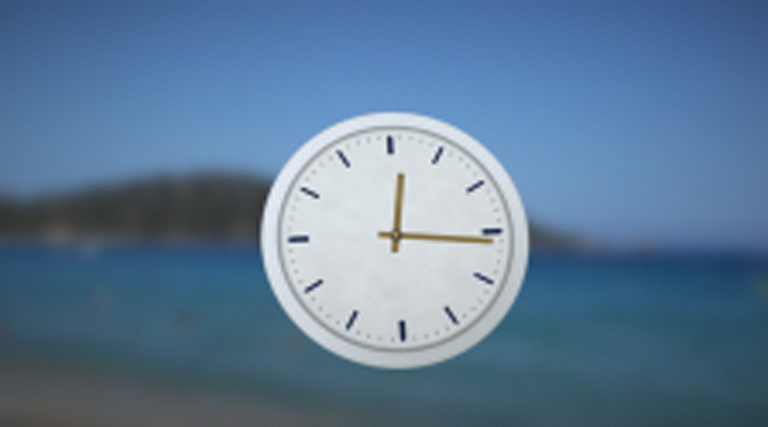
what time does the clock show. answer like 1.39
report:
12.16
